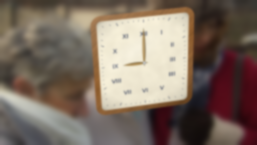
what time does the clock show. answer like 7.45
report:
9.00
